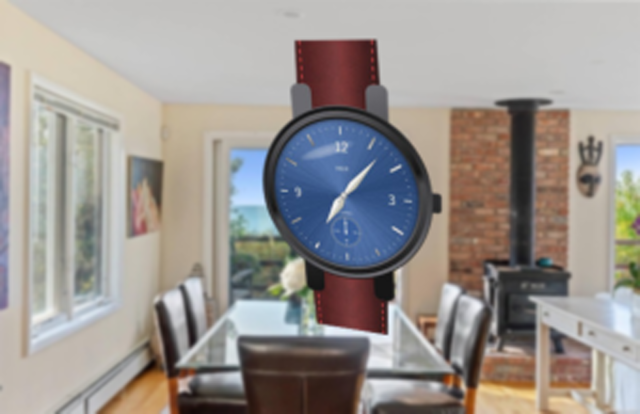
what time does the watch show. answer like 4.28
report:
7.07
